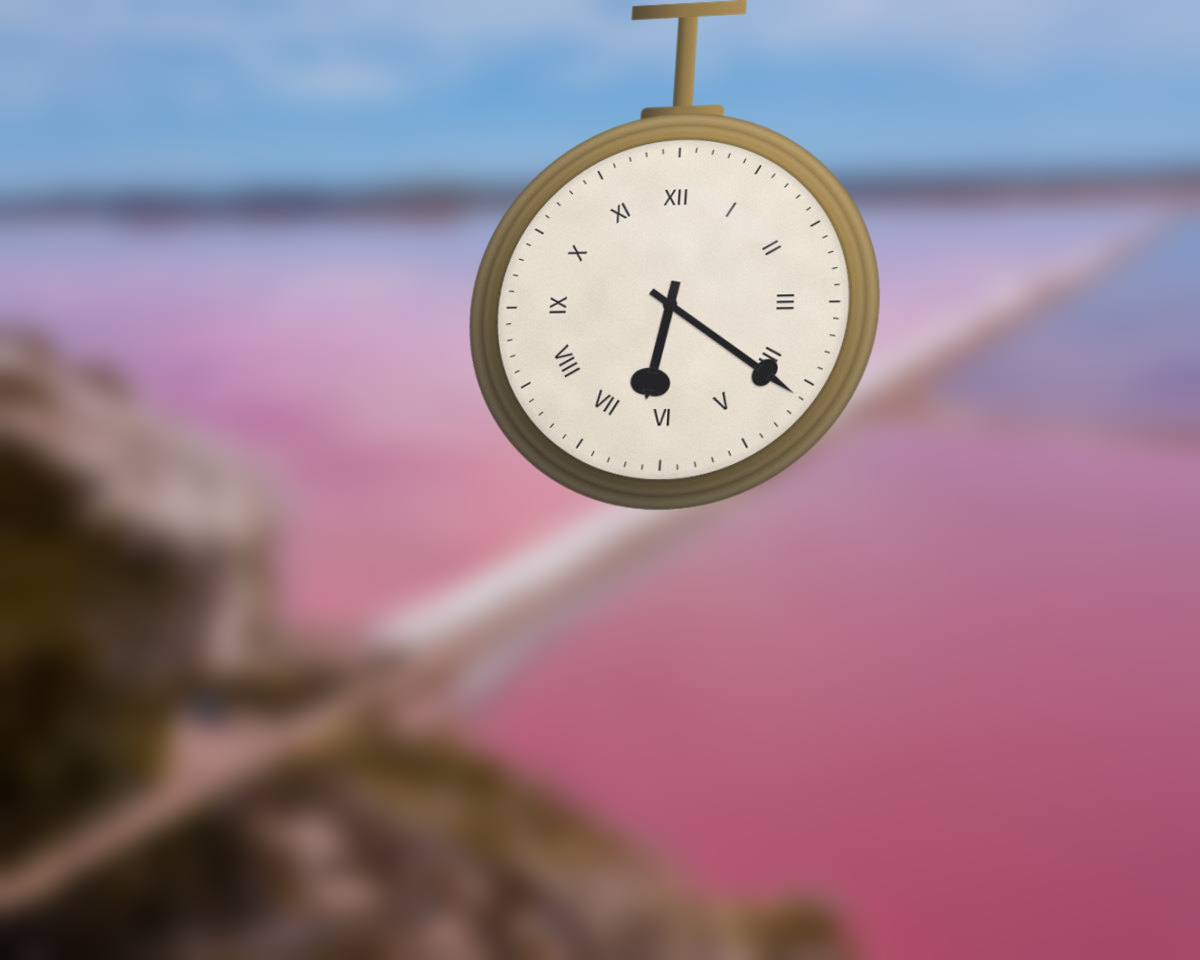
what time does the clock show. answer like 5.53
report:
6.21
